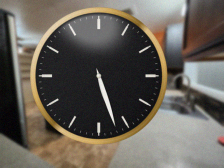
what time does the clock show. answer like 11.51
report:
5.27
